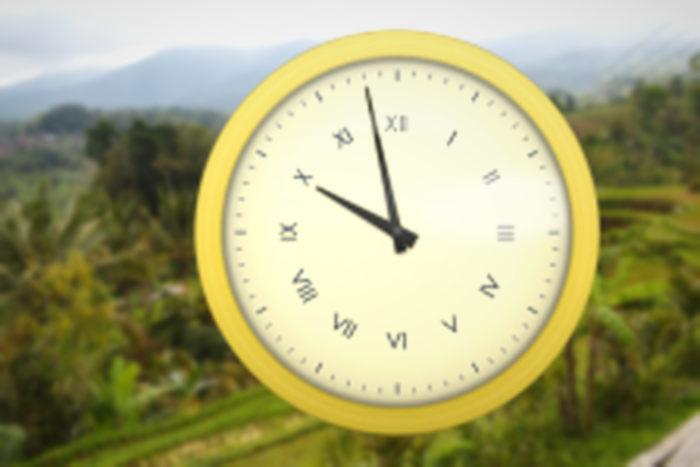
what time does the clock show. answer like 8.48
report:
9.58
